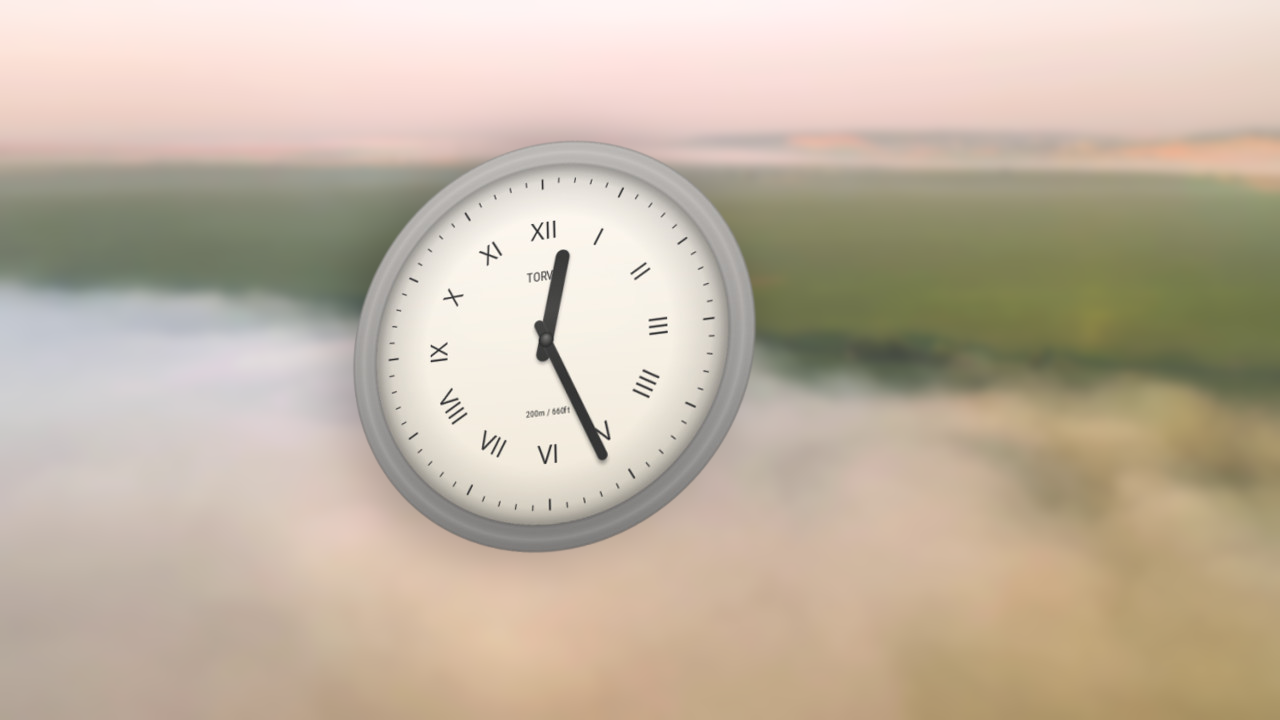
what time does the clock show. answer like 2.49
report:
12.26
